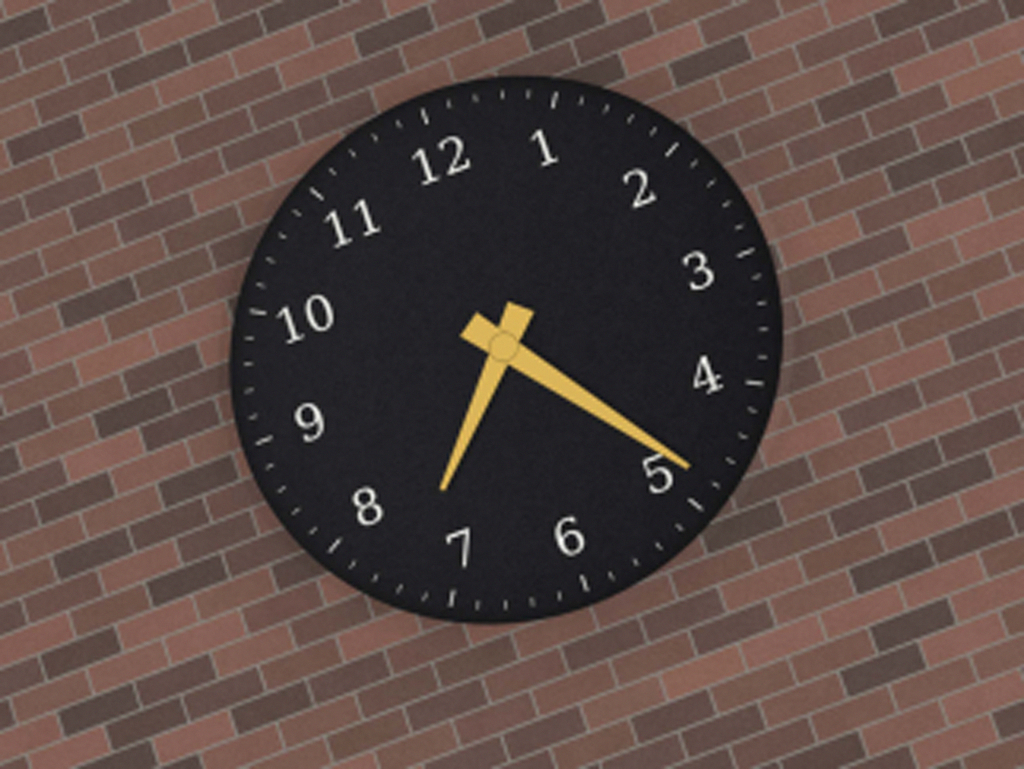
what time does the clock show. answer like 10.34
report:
7.24
